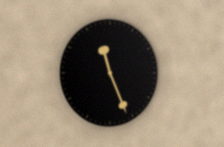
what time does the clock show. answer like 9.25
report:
11.26
